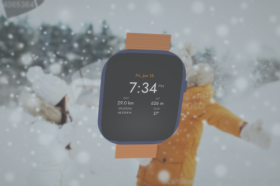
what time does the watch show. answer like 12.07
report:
7.34
